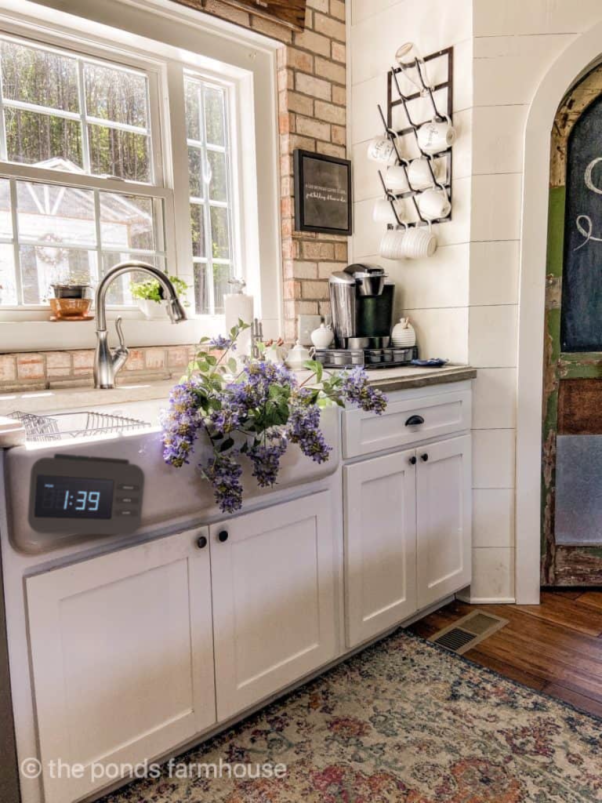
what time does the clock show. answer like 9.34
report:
1.39
